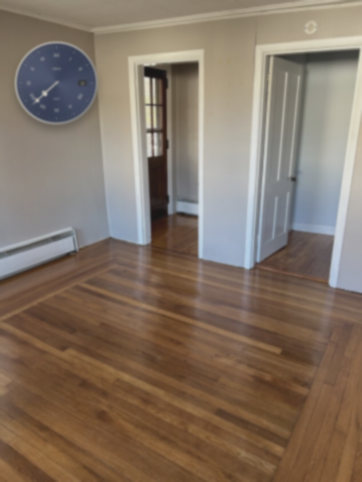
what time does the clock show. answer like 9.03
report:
7.38
